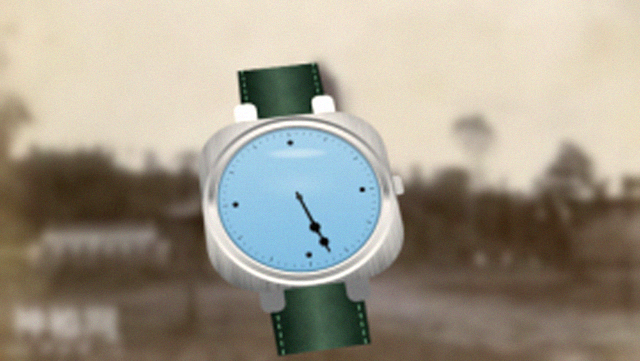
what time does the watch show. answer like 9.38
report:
5.27
